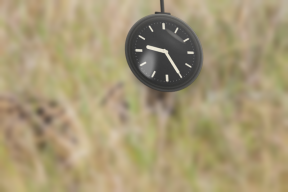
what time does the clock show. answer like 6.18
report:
9.25
